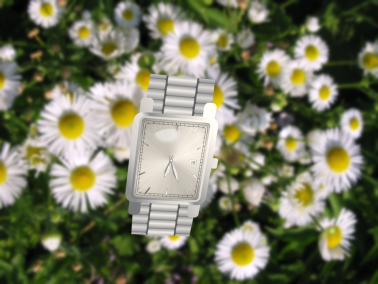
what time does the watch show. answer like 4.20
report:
6.26
